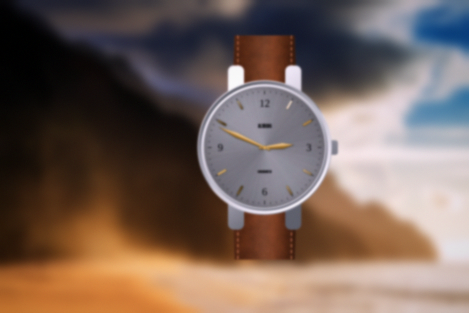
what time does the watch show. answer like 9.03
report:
2.49
